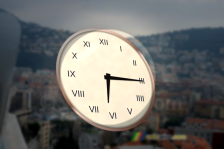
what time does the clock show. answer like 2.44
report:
6.15
